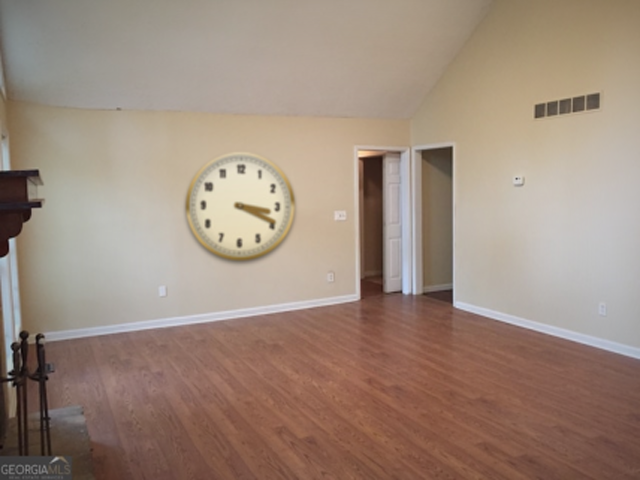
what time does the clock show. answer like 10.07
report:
3.19
